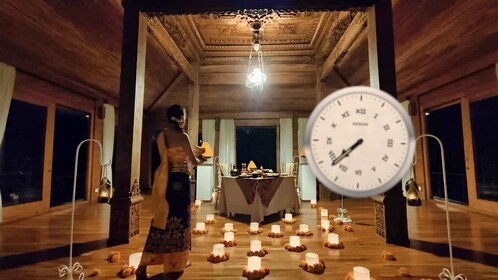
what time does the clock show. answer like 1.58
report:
7.38
